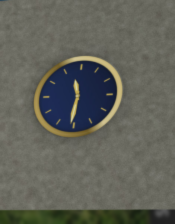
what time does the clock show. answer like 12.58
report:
11.31
